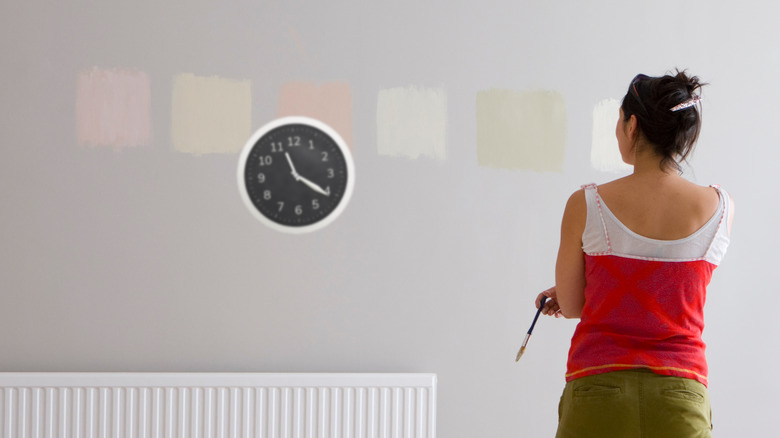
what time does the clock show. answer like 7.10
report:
11.21
